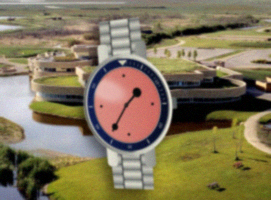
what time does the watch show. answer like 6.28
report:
1.36
